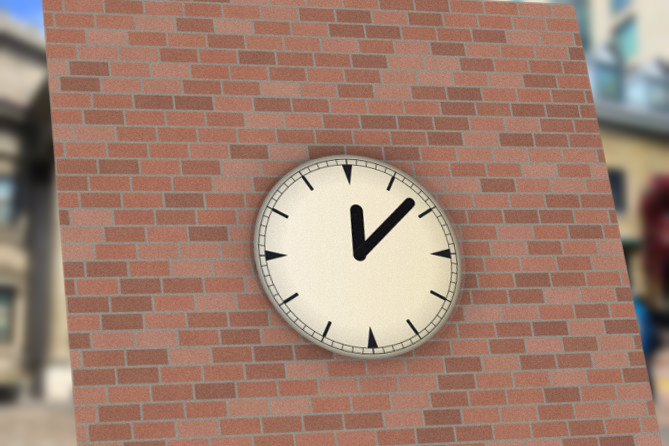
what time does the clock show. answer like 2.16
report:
12.08
